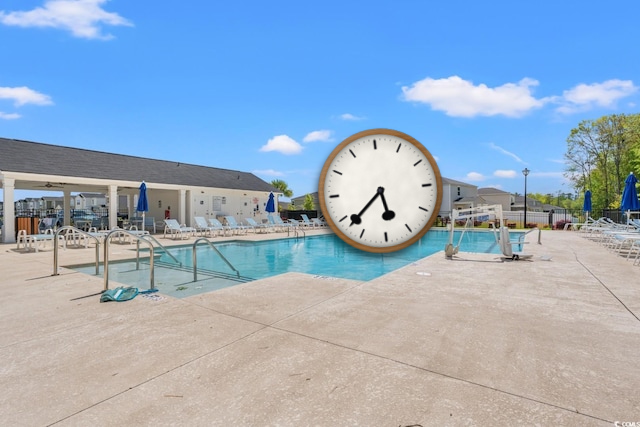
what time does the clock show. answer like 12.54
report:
5.38
